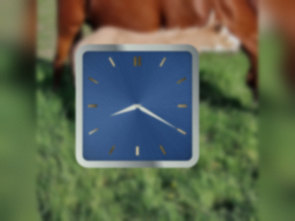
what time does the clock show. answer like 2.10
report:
8.20
